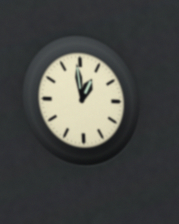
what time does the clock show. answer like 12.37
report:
12.59
